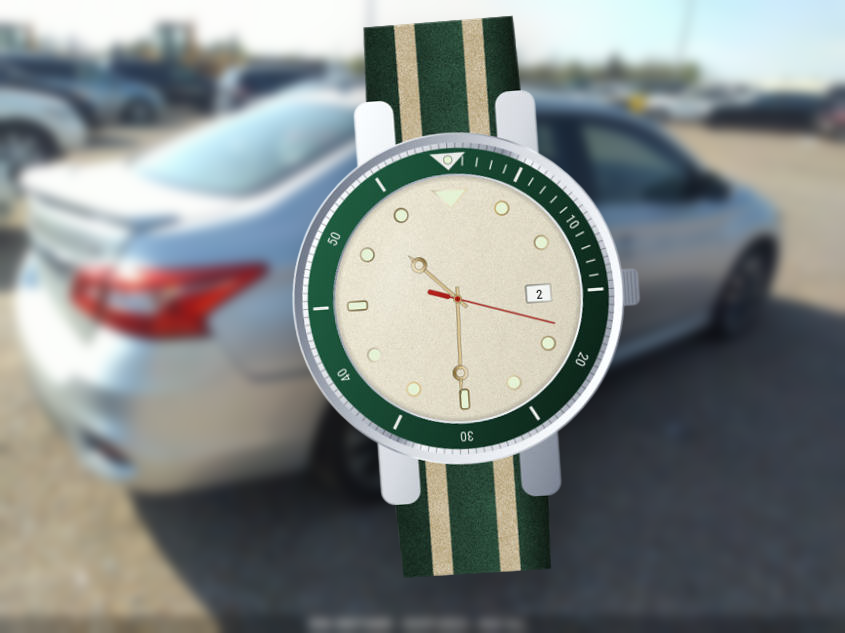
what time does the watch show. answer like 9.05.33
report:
10.30.18
